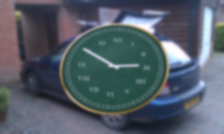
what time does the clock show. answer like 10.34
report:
2.50
